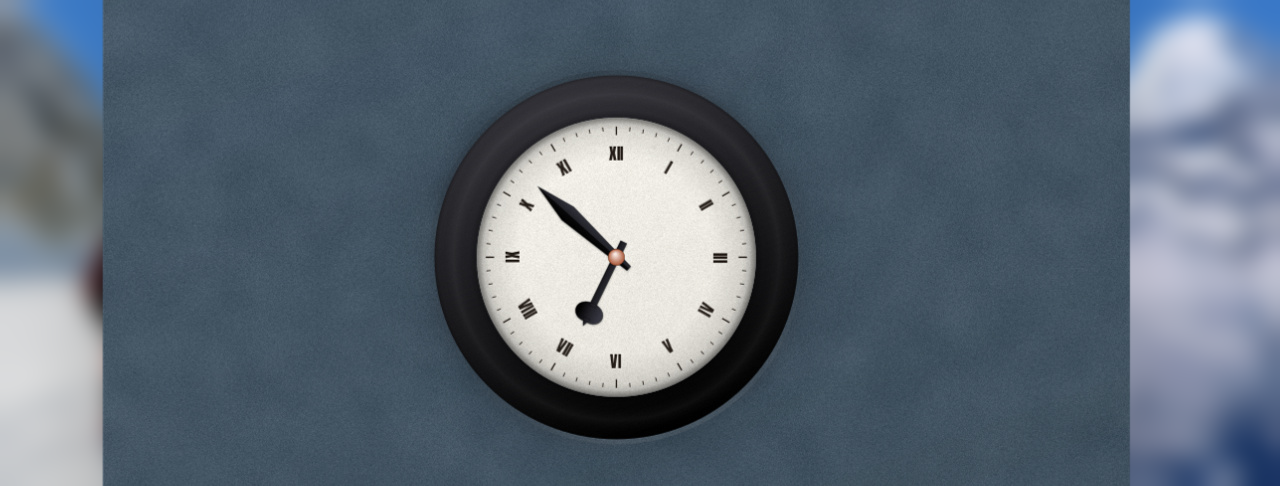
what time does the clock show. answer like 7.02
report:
6.52
